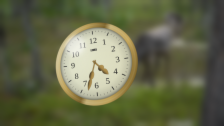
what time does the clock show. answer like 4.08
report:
4.33
